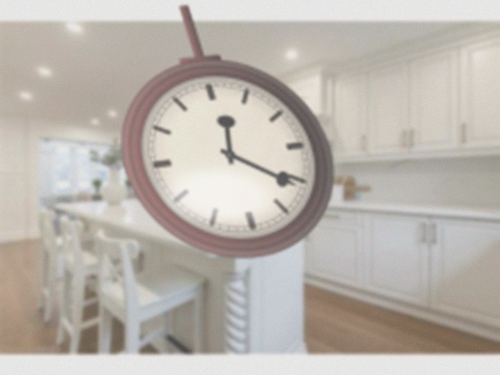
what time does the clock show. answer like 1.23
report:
12.21
